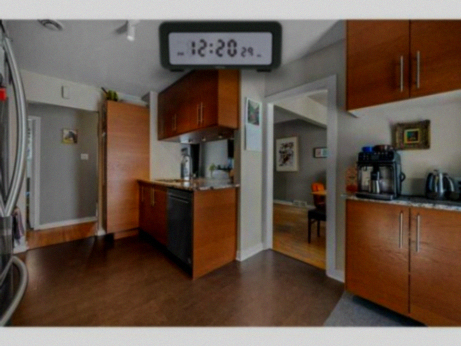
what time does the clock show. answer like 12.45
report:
12.20
